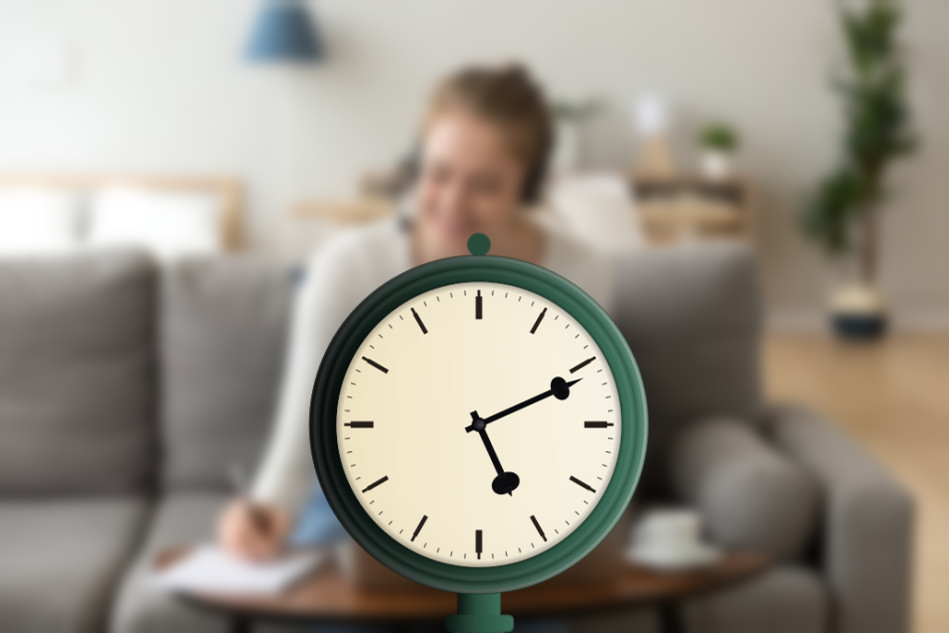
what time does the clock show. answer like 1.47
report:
5.11
